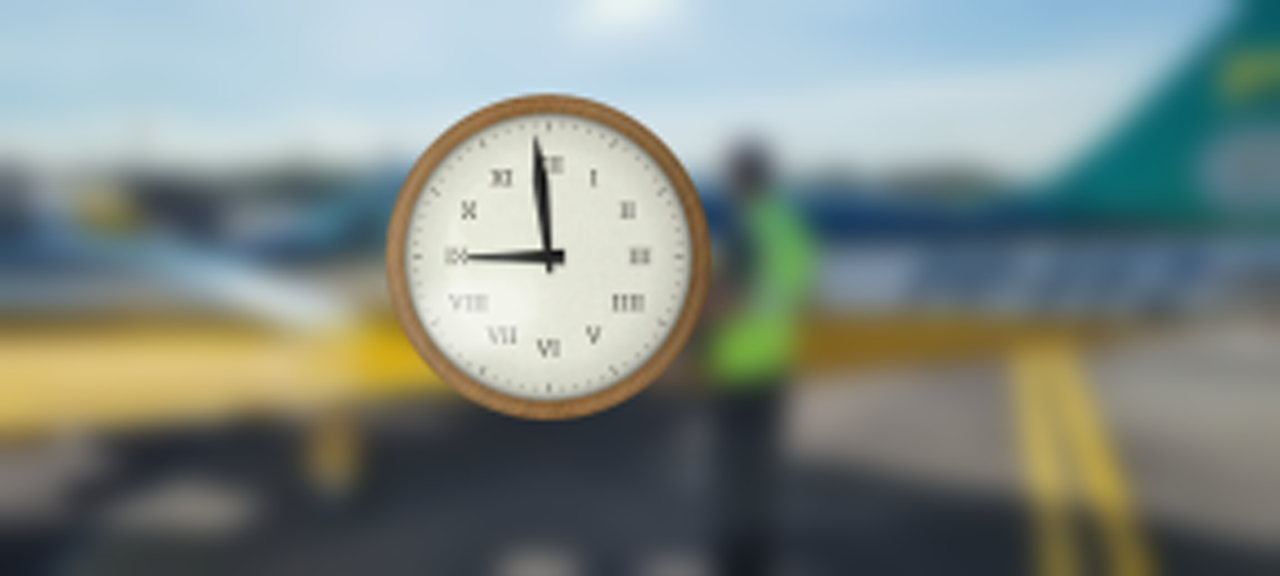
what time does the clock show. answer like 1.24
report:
8.59
